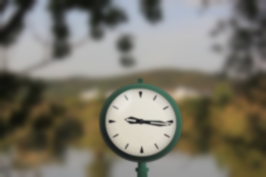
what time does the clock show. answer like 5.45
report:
9.16
